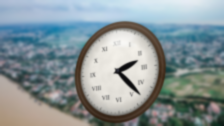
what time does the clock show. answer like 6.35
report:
2.23
